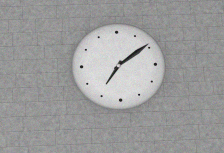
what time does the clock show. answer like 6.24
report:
7.09
